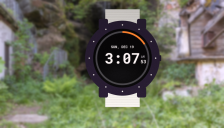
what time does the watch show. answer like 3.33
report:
3.07
